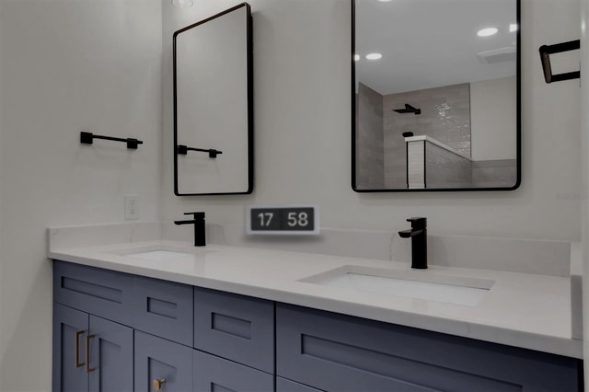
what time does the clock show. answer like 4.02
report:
17.58
